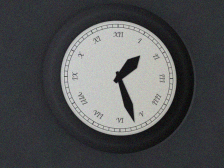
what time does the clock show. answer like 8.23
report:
1.27
